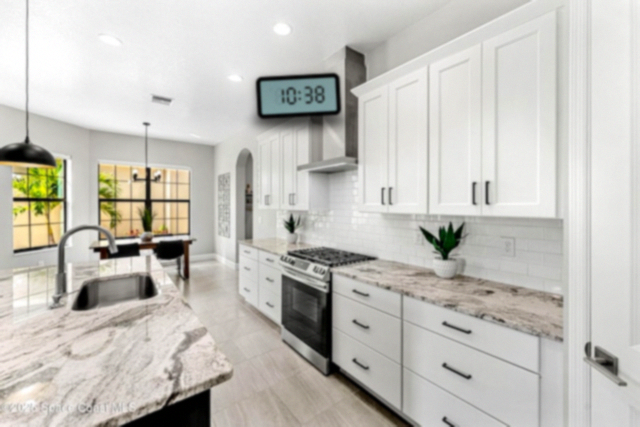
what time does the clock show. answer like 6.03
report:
10.38
